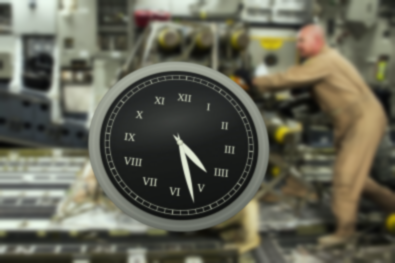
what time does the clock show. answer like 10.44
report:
4.27
